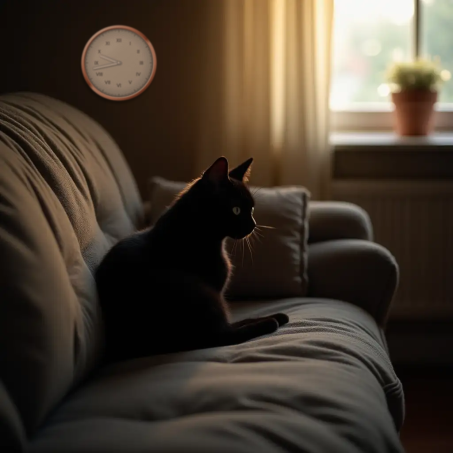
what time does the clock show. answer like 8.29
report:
9.43
